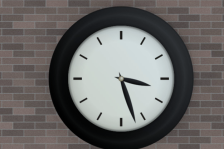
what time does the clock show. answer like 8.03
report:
3.27
